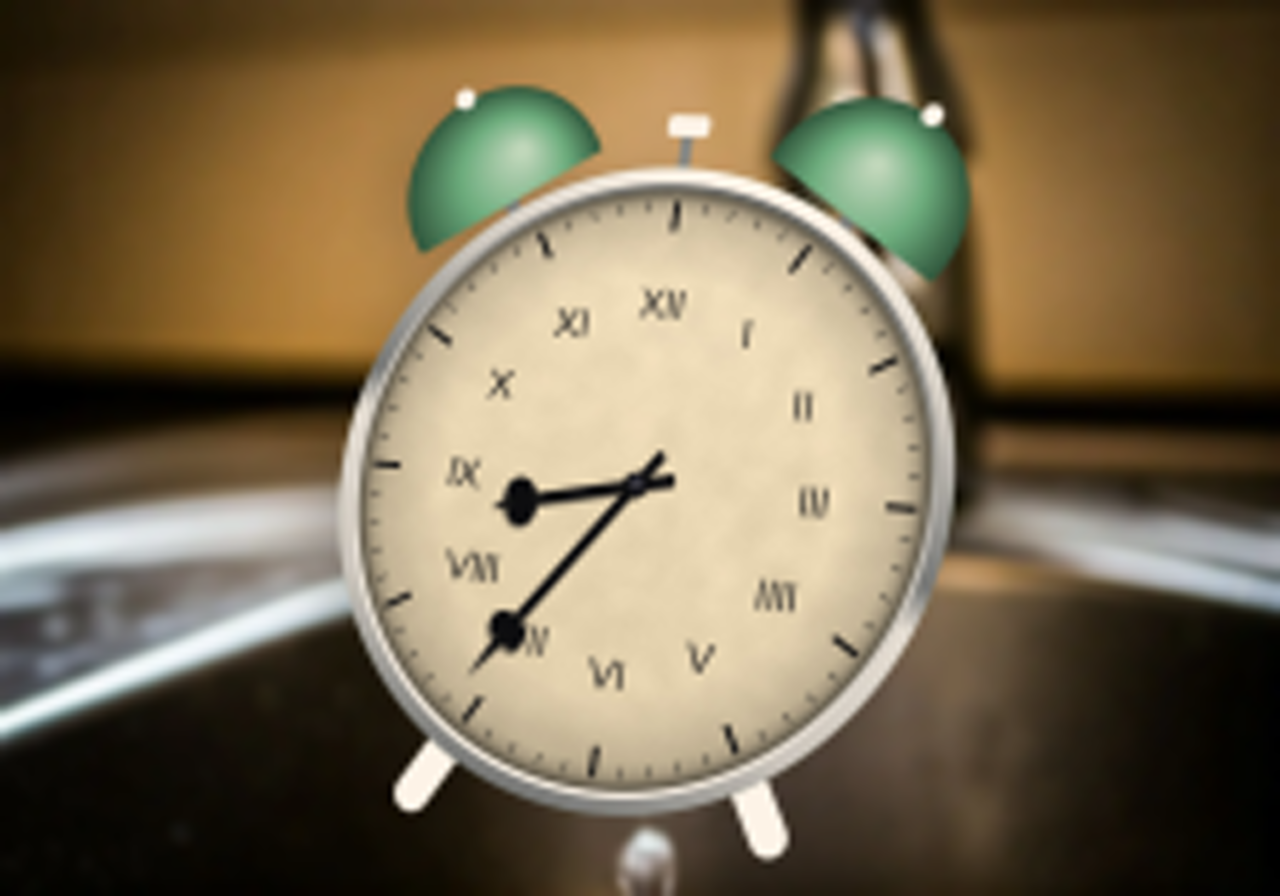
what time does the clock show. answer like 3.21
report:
8.36
